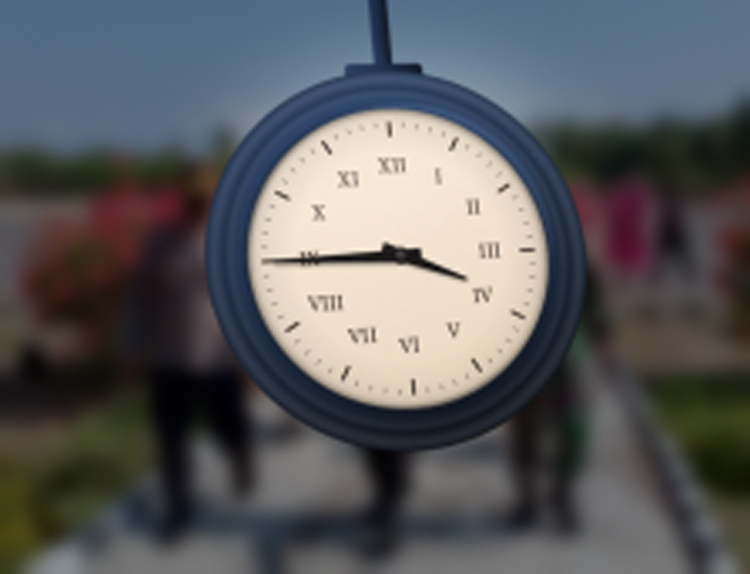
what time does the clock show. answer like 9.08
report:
3.45
